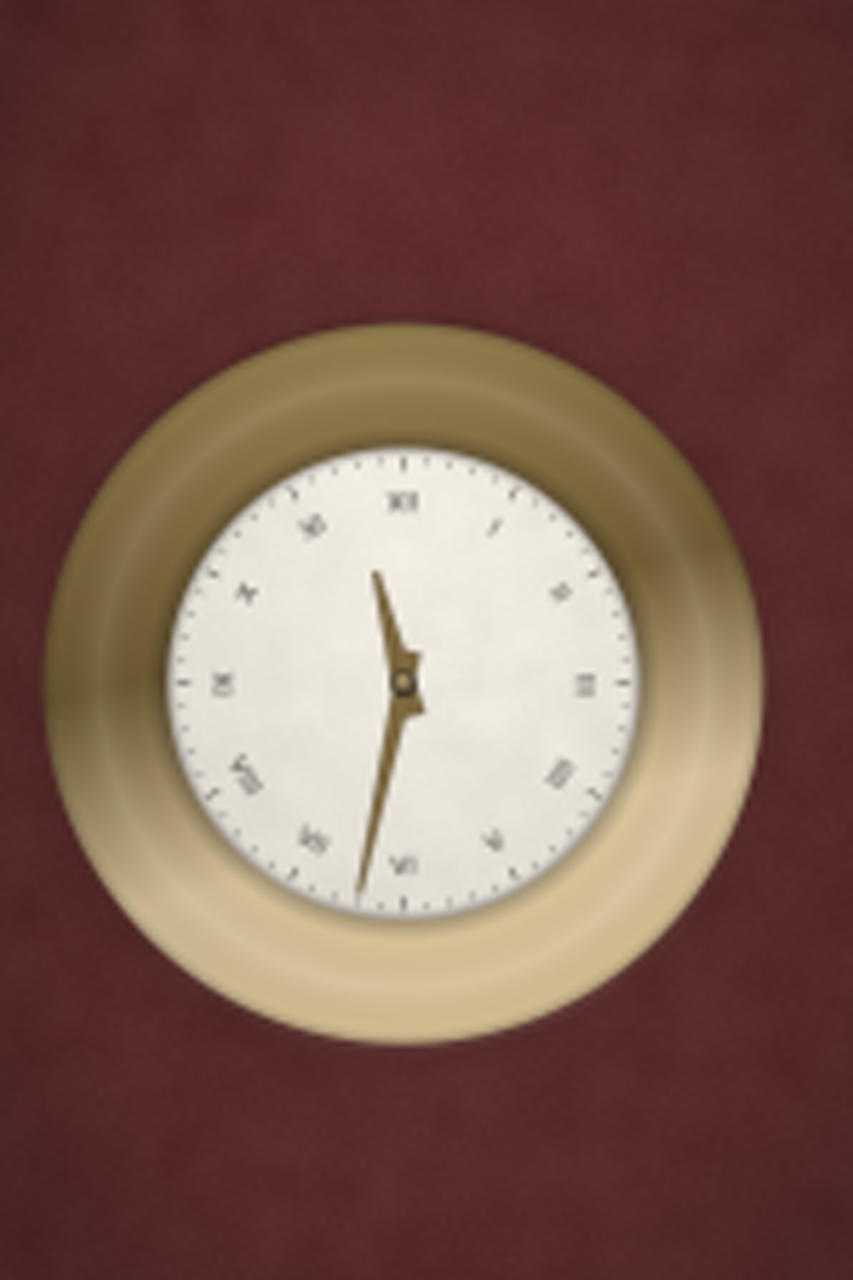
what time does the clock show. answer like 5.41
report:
11.32
